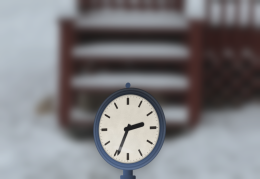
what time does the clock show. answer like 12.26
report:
2.34
